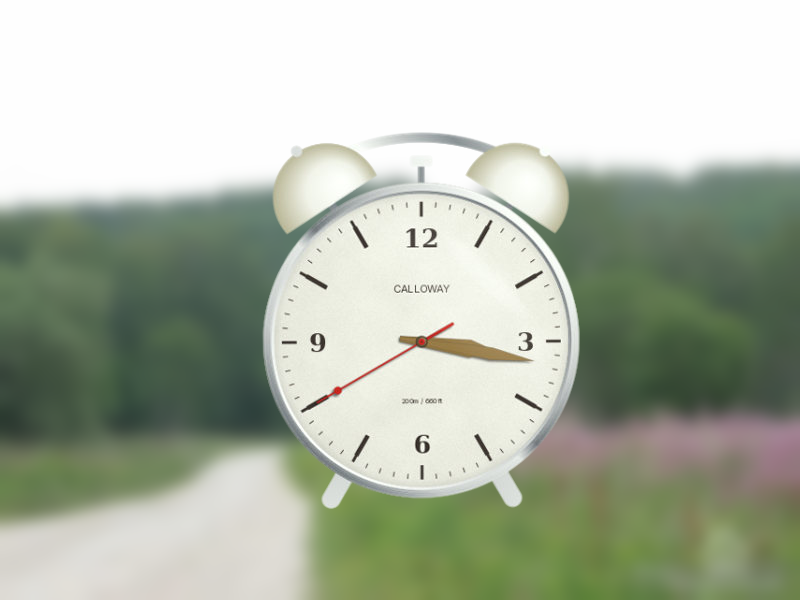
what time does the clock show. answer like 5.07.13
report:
3.16.40
